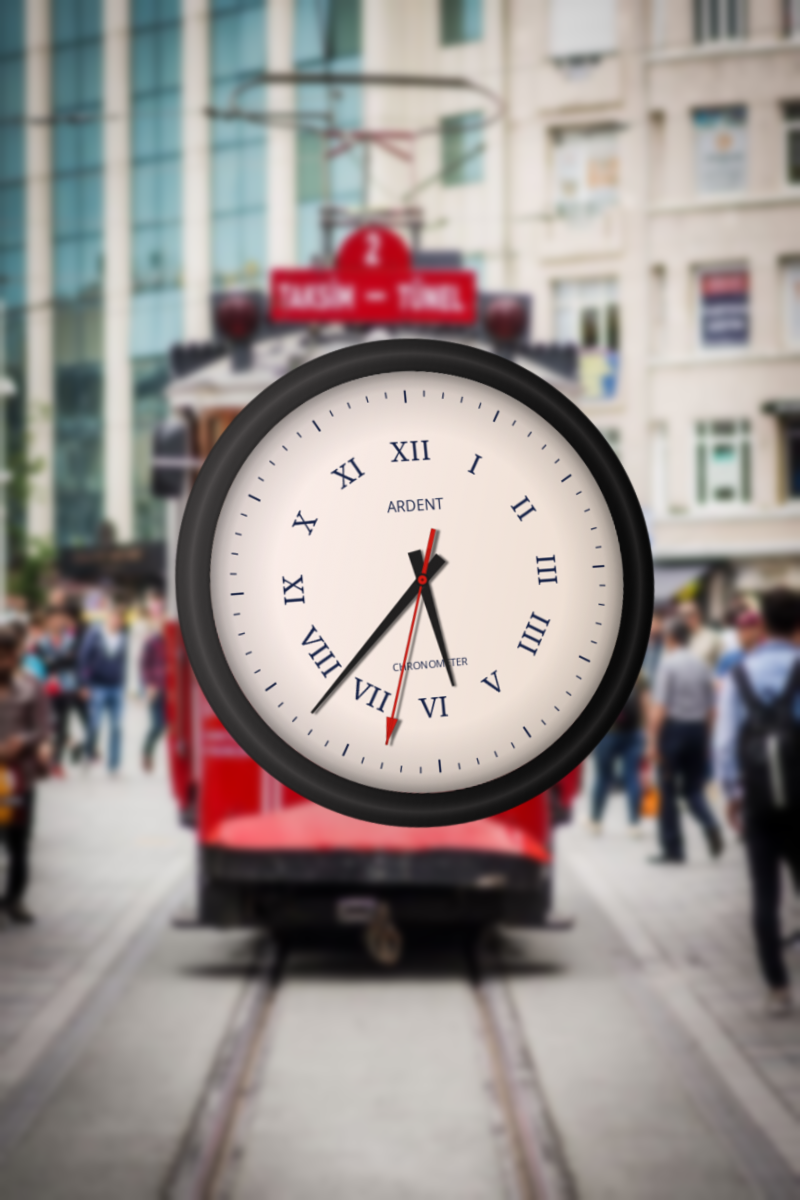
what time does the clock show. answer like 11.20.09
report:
5.37.33
